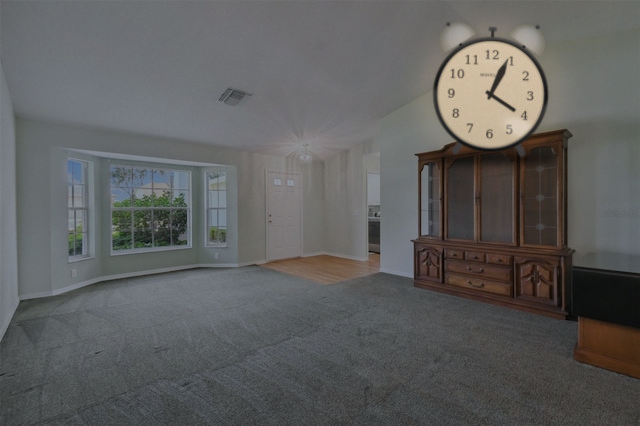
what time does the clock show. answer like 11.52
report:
4.04
